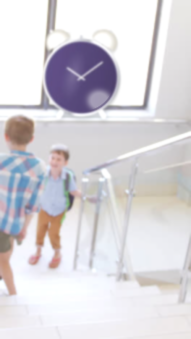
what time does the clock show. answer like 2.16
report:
10.09
